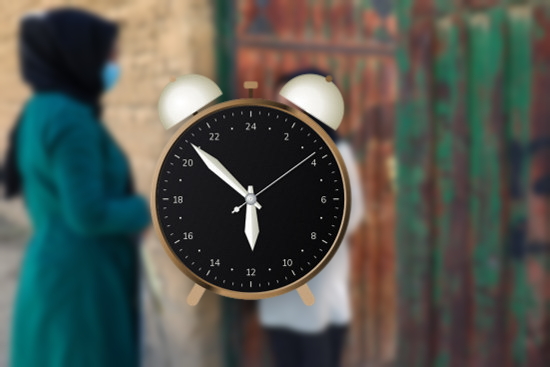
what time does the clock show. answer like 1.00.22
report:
11.52.09
